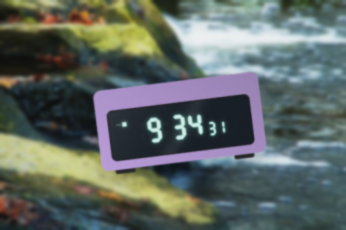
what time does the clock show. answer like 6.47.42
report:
9.34.31
